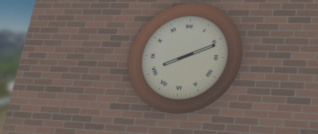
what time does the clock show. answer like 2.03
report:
8.11
